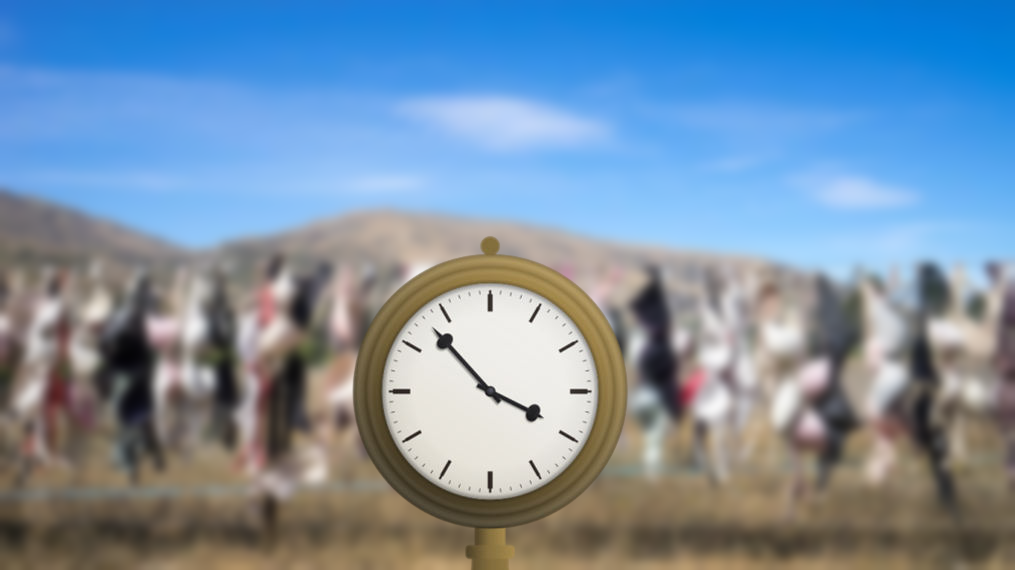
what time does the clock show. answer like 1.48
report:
3.53
